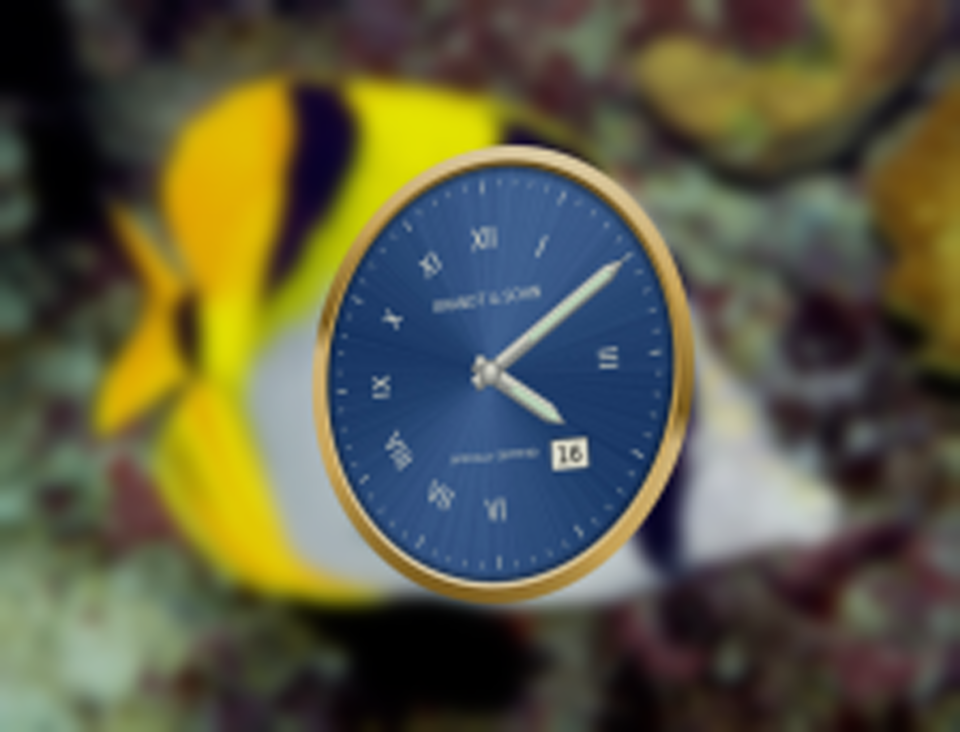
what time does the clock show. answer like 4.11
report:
4.10
